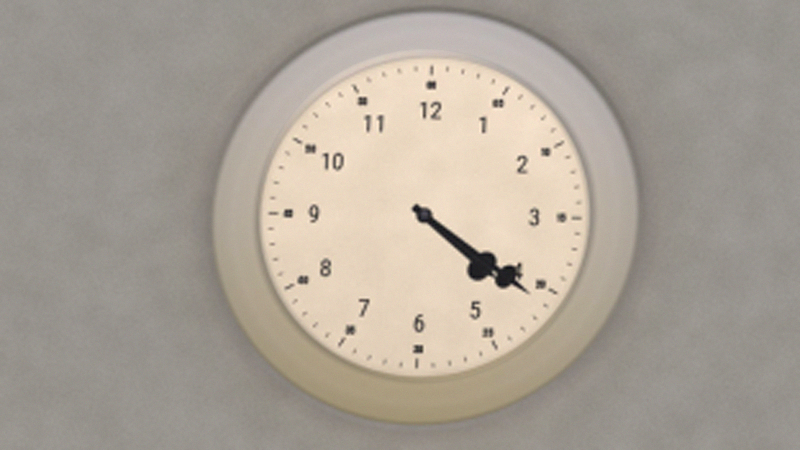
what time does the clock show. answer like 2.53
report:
4.21
